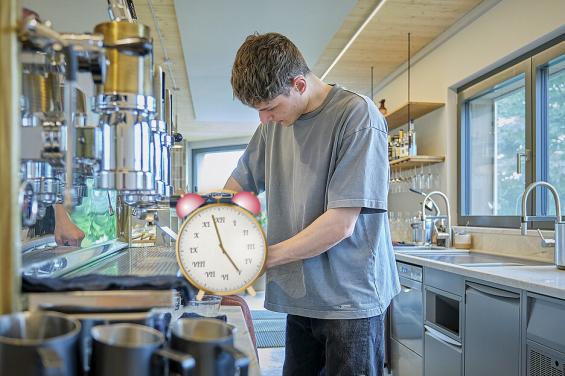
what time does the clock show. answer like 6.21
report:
4.58
